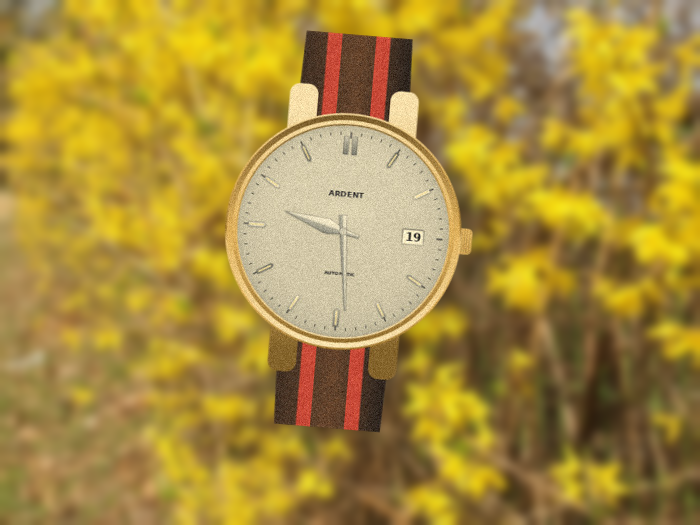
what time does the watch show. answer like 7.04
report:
9.29
